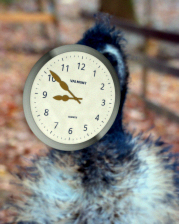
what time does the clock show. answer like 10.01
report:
8.51
